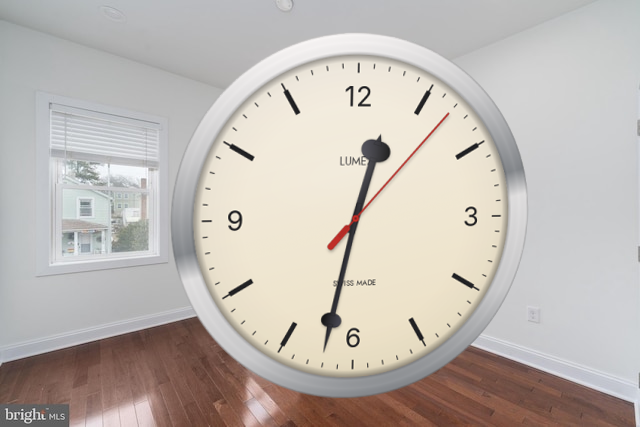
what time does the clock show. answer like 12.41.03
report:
12.32.07
